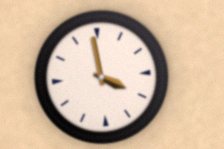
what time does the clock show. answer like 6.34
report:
3.59
